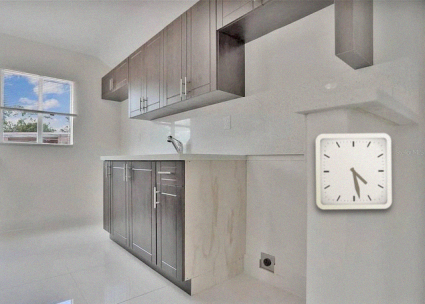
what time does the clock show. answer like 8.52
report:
4.28
